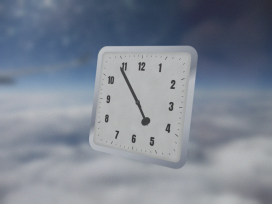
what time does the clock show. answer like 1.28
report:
4.54
